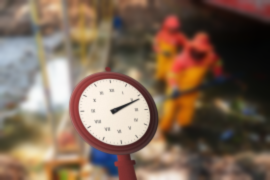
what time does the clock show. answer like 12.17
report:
2.11
